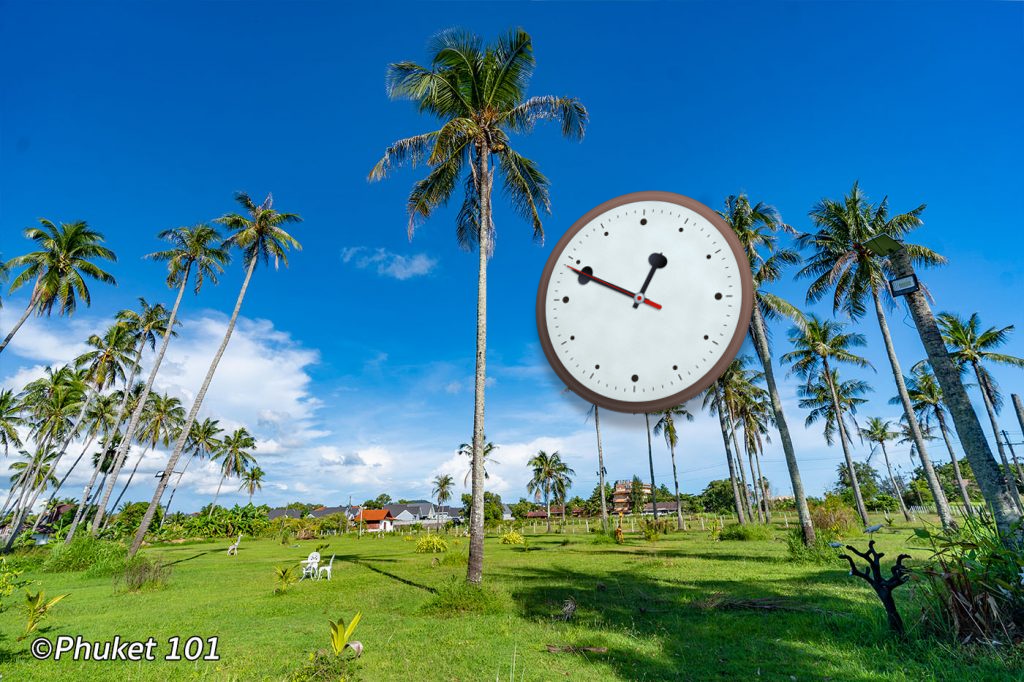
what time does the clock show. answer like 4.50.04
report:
12.48.49
